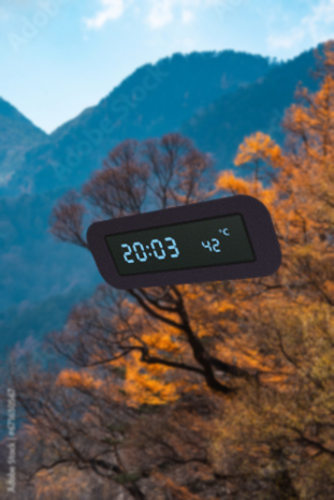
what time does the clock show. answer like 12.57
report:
20.03
